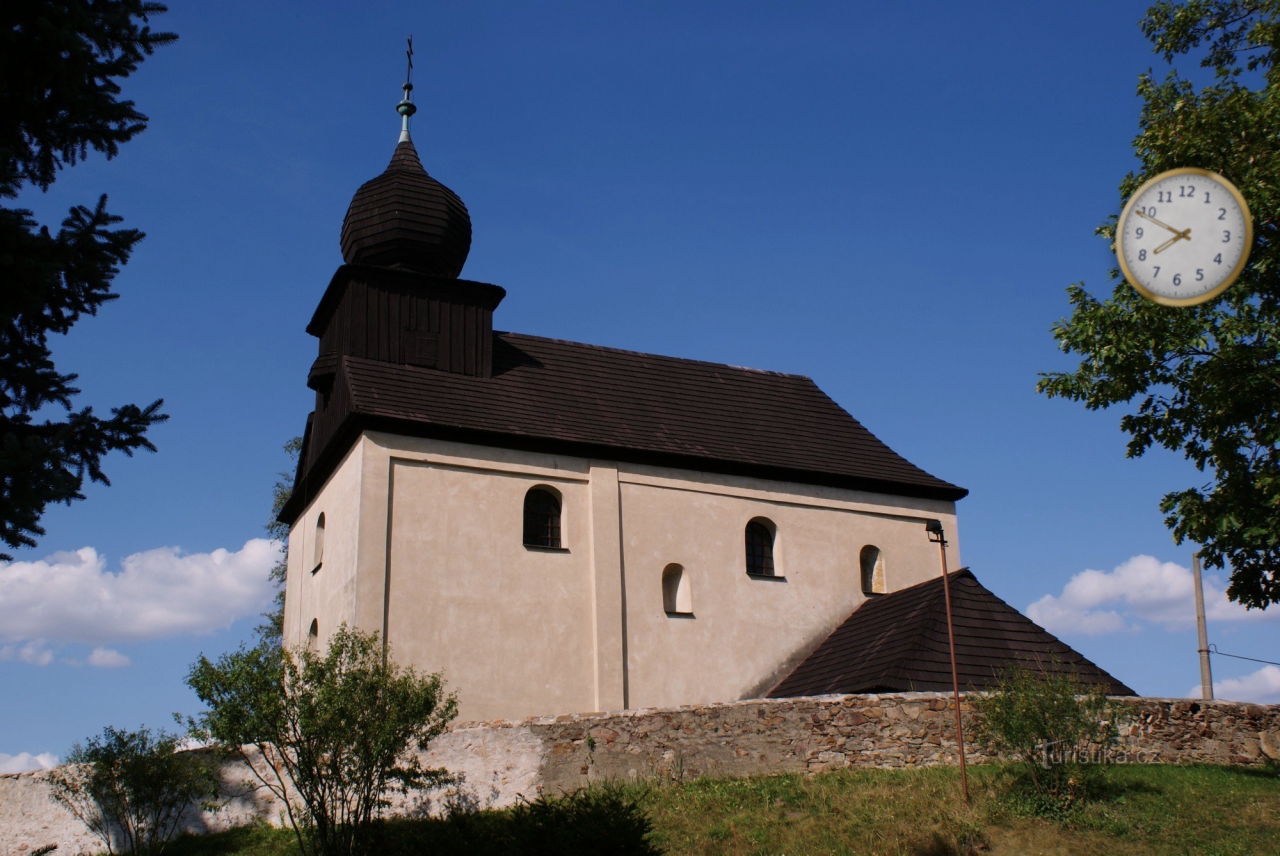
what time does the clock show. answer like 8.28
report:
7.49
